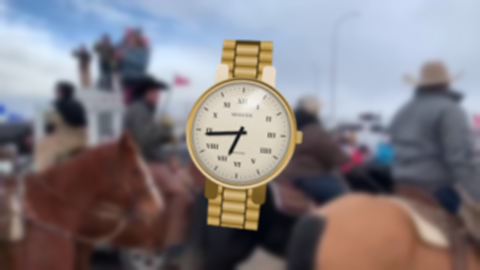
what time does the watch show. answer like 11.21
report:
6.44
